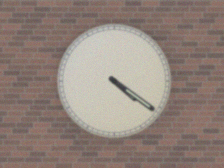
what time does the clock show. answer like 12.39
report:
4.21
